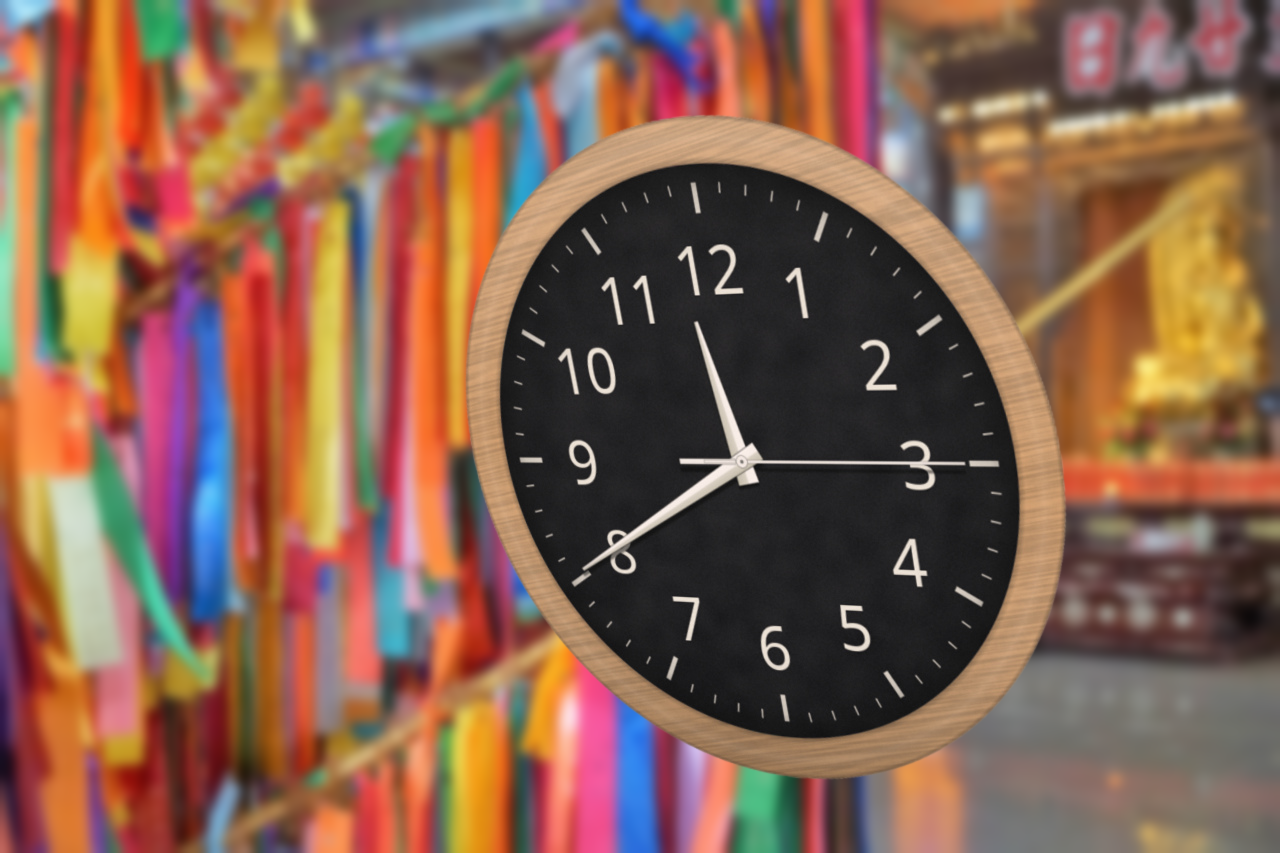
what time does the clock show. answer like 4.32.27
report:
11.40.15
